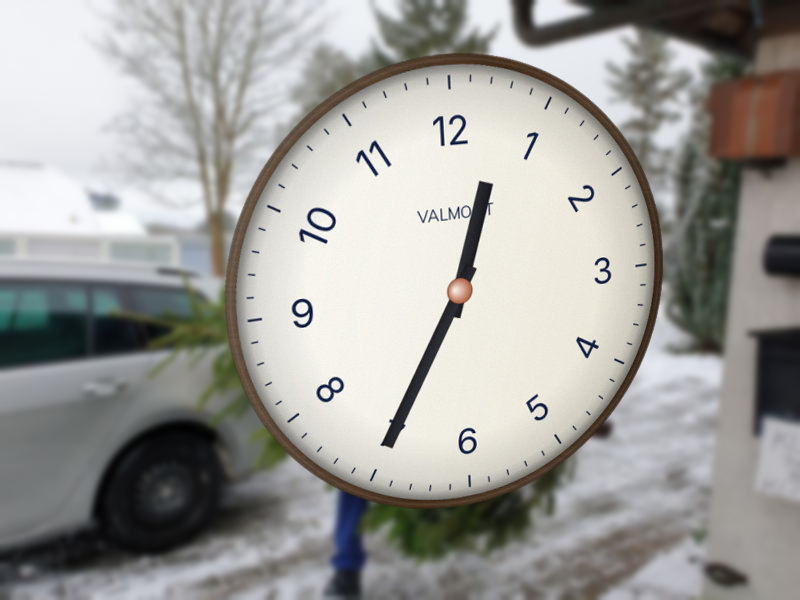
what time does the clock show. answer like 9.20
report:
12.35
